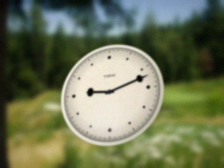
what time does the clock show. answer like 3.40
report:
9.12
